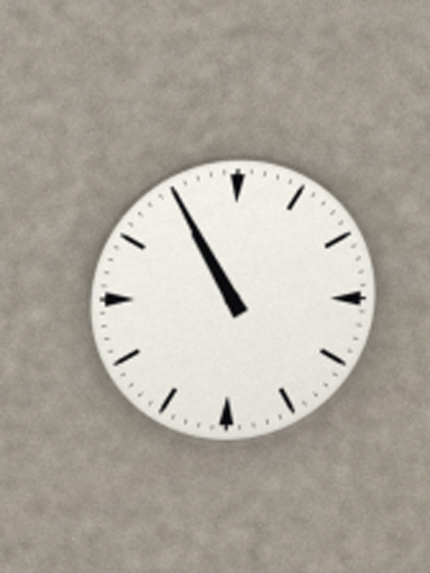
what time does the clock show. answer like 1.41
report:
10.55
